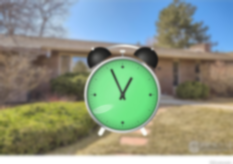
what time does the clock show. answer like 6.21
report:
12.56
